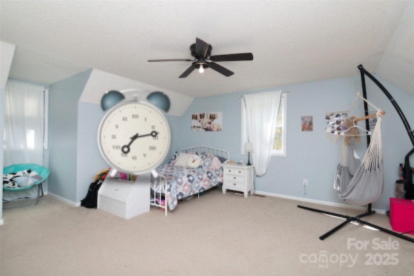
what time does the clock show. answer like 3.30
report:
7.13
